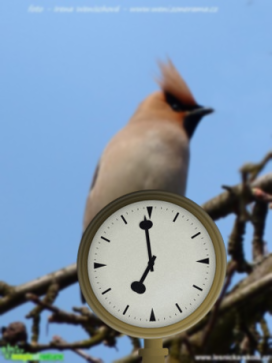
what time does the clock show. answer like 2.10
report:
6.59
